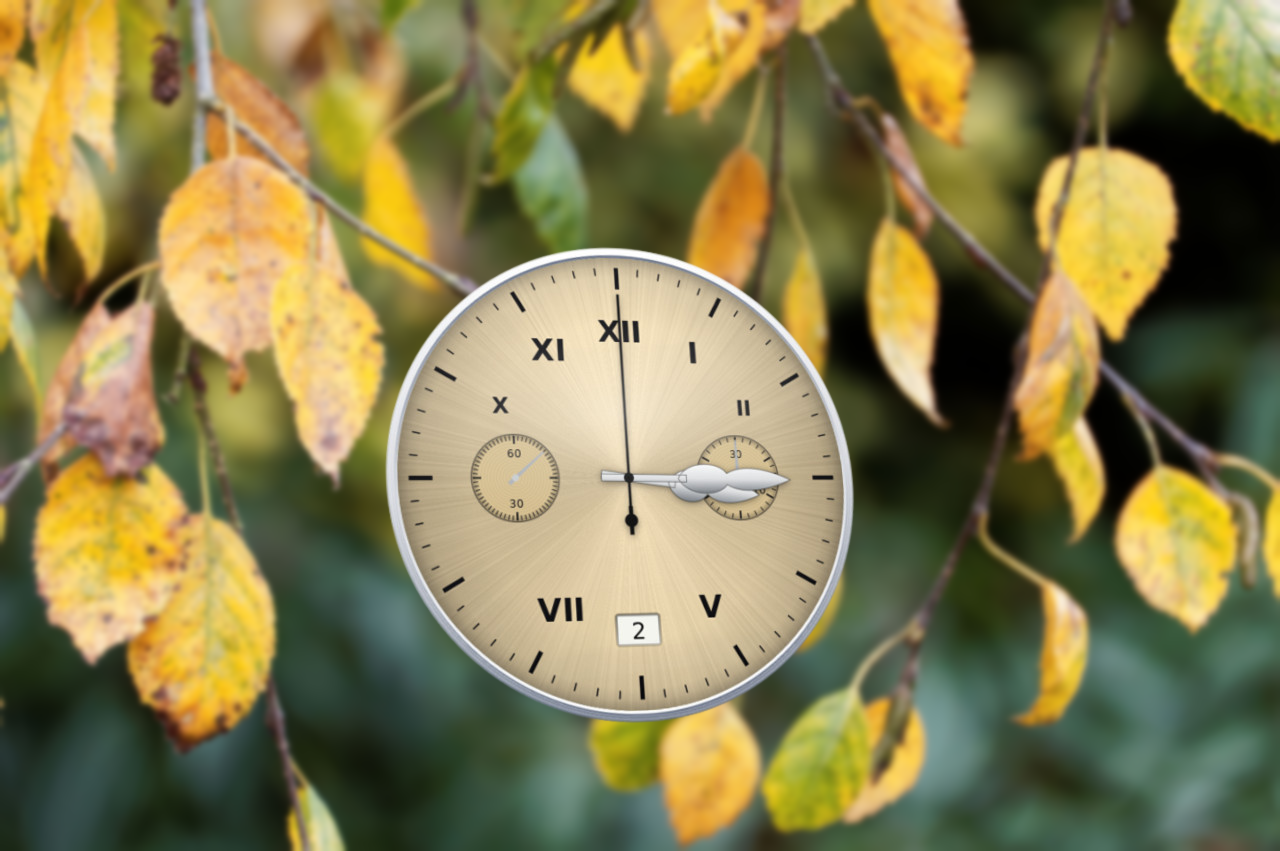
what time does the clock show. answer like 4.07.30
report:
3.15.08
